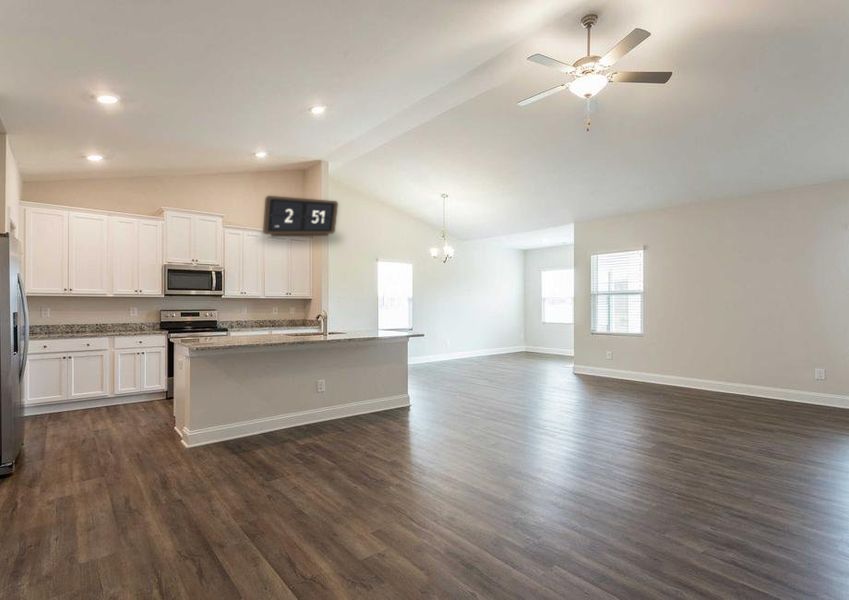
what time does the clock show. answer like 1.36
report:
2.51
